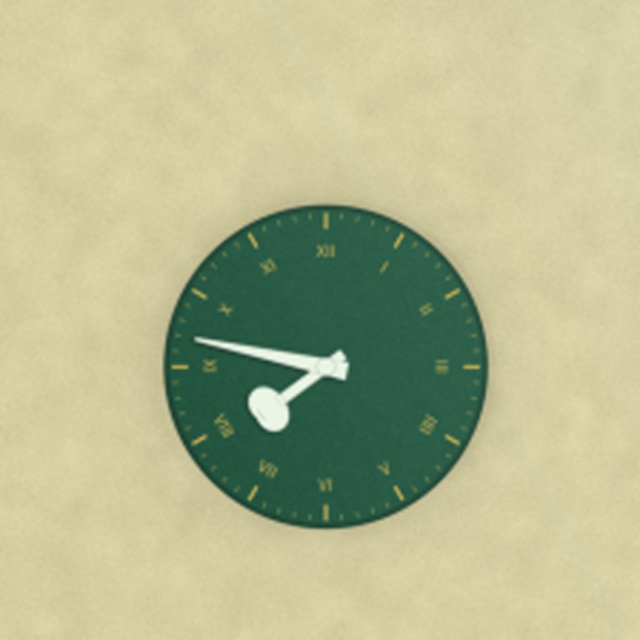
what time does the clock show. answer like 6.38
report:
7.47
